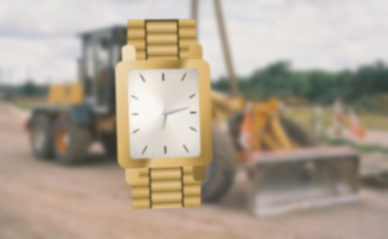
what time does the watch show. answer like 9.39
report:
6.13
